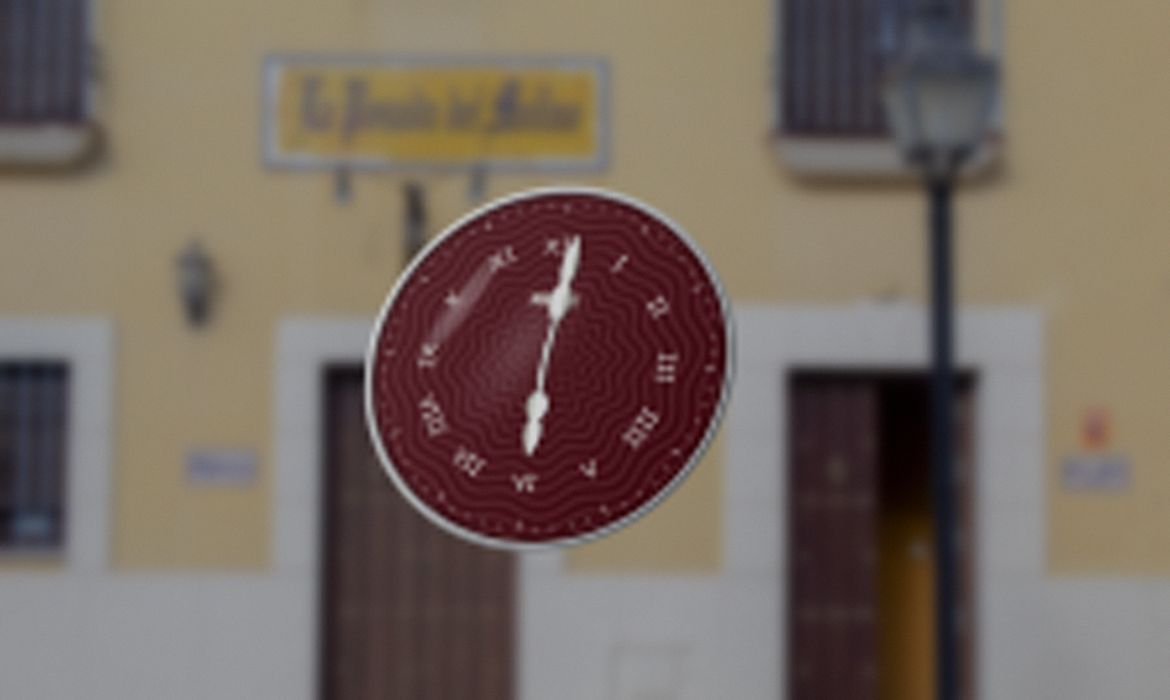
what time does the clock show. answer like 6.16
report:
6.01
